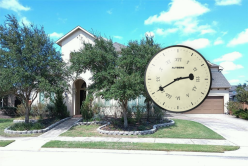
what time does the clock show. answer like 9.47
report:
2.40
